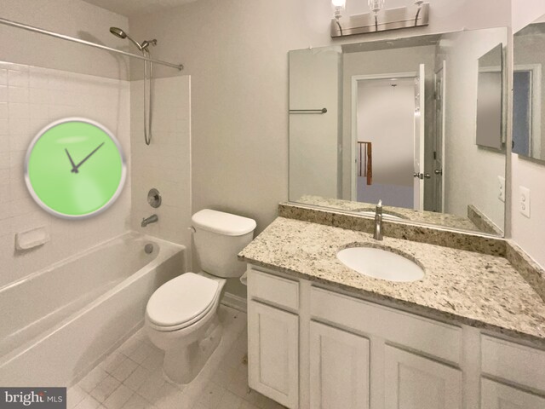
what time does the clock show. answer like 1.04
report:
11.08
